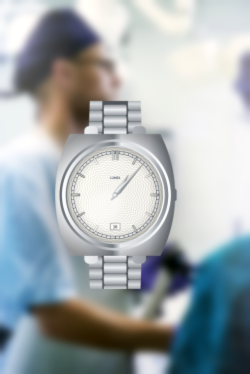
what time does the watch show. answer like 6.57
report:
1.07
